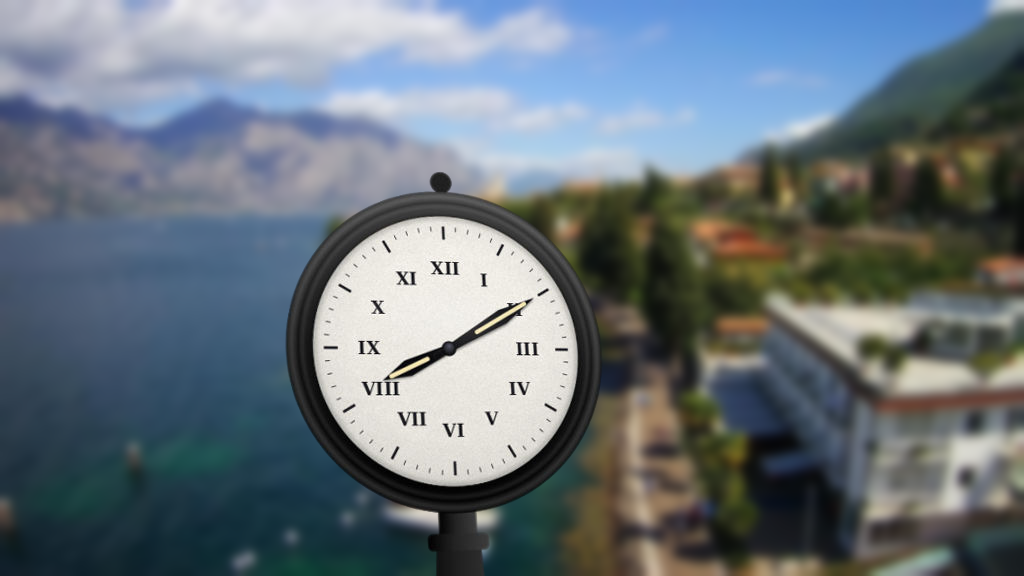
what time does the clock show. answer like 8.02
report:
8.10
